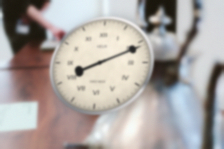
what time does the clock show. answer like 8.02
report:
8.11
